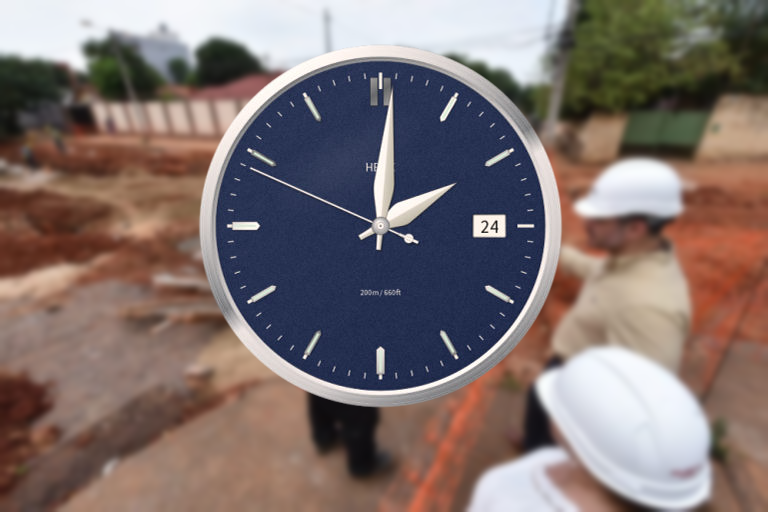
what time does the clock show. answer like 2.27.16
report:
2.00.49
